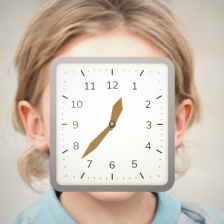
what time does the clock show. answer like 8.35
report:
12.37
